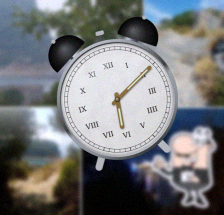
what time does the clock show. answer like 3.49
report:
6.10
